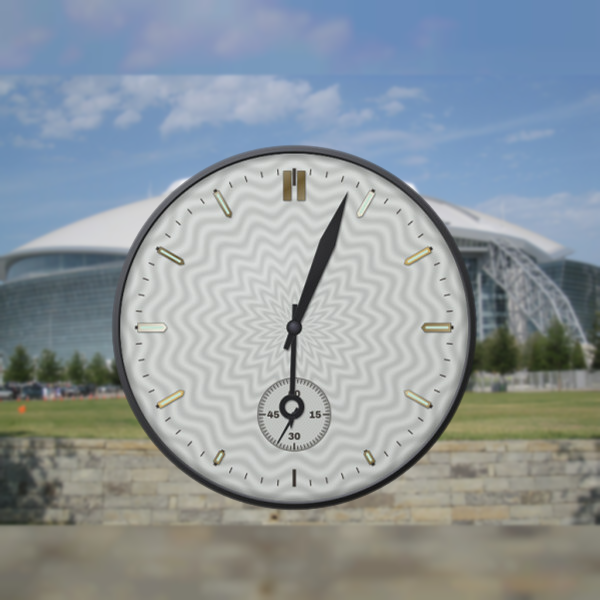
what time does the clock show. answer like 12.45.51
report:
6.03.35
